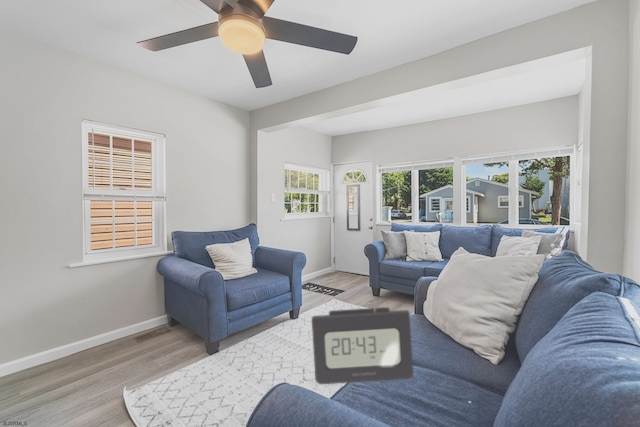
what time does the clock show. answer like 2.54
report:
20.43
